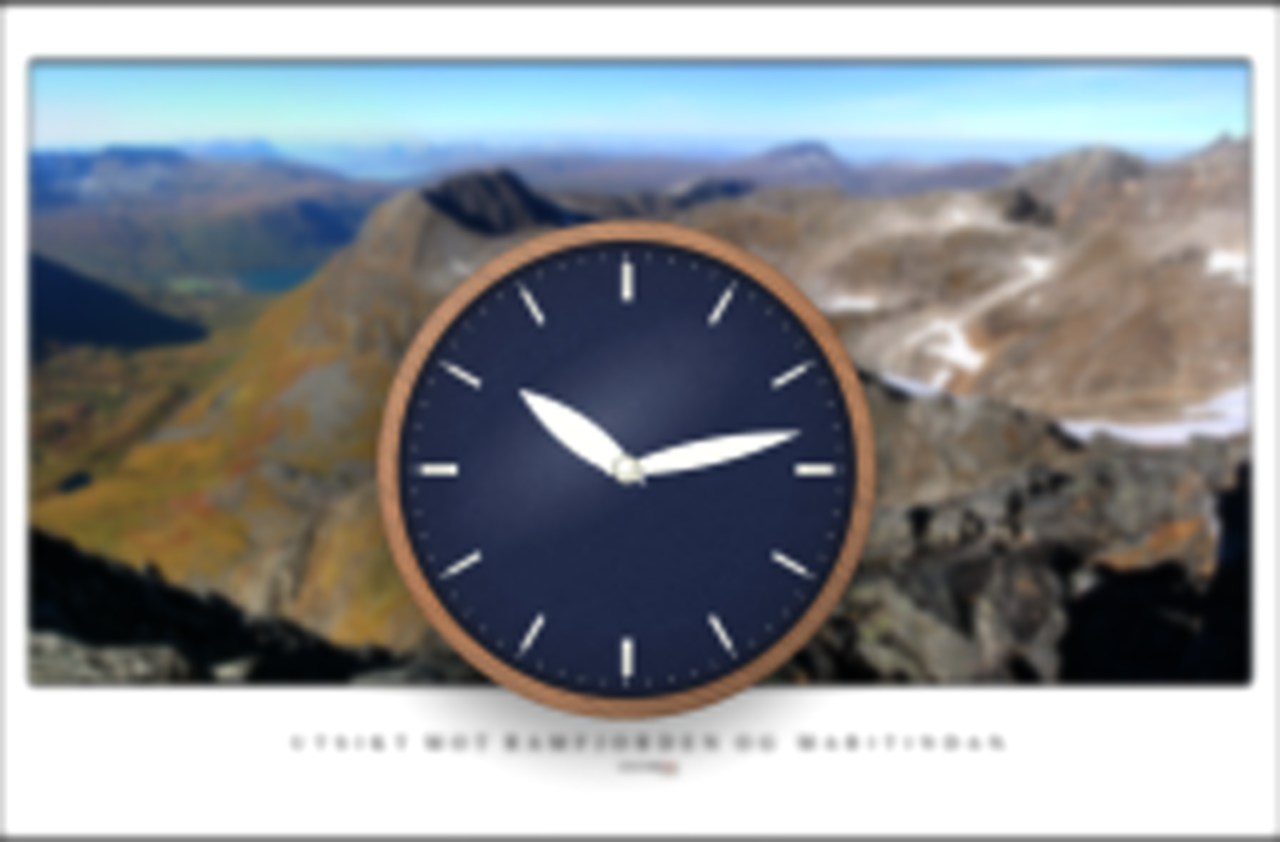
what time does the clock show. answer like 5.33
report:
10.13
